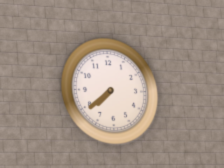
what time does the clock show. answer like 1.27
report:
7.39
